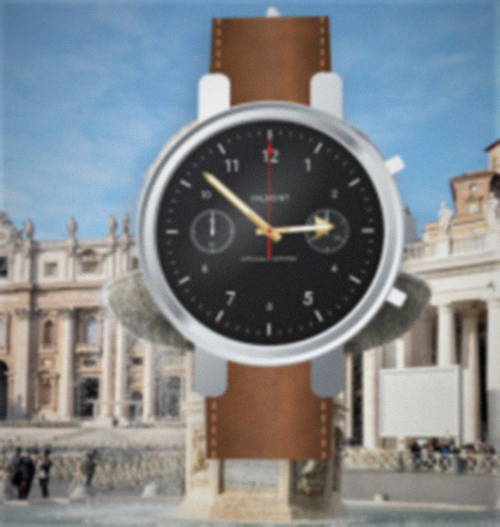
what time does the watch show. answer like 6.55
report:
2.52
